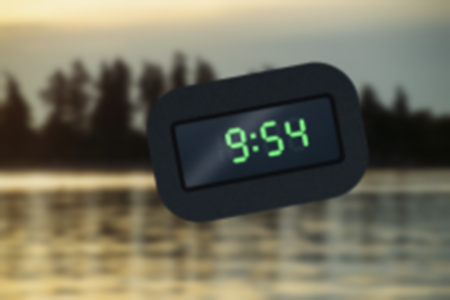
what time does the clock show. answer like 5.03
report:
9.54
